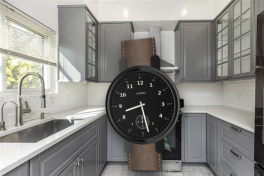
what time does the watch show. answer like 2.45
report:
8.28
